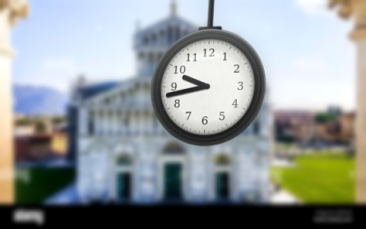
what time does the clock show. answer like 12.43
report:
9.43
